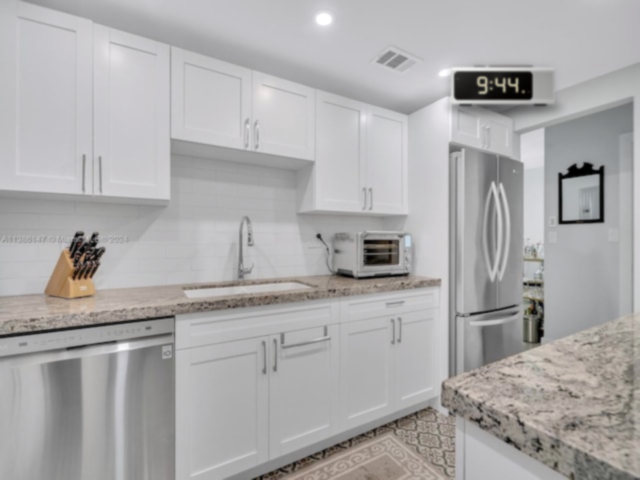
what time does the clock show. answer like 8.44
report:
9.44
